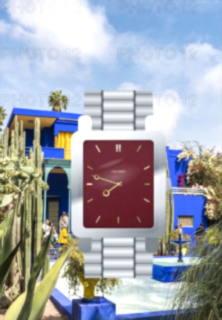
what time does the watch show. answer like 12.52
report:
7.48
